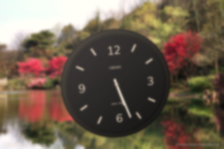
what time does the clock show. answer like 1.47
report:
5.27
